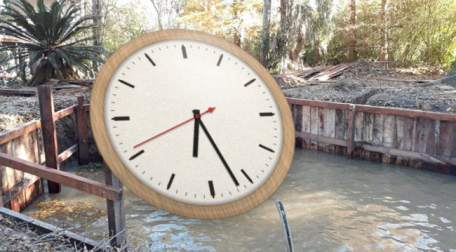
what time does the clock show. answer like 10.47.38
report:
6.26.41
